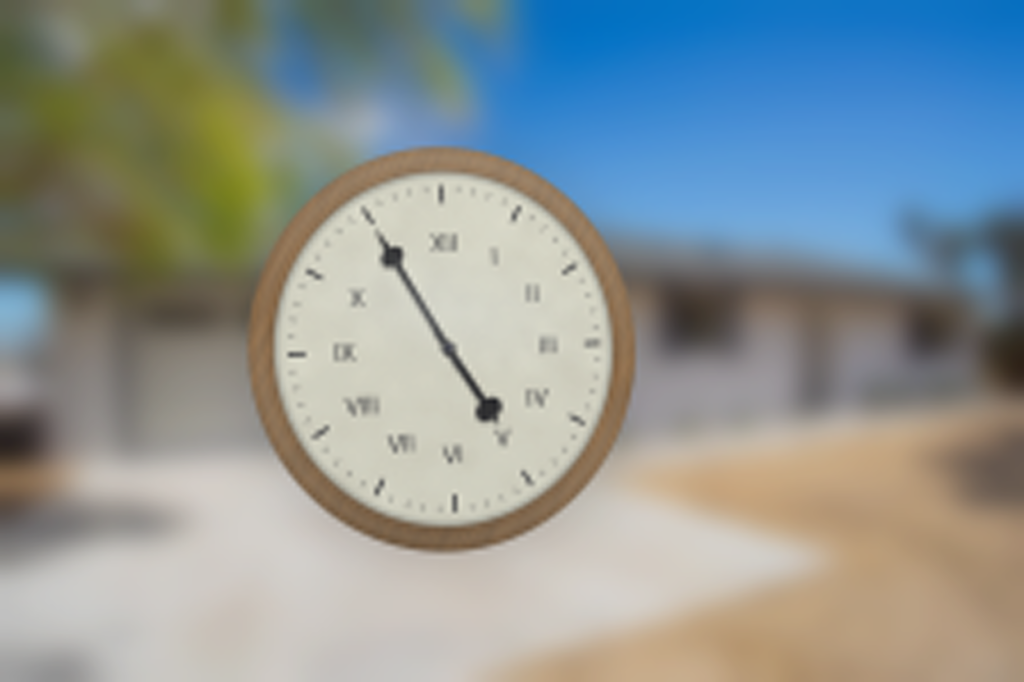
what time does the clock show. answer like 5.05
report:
4.55
